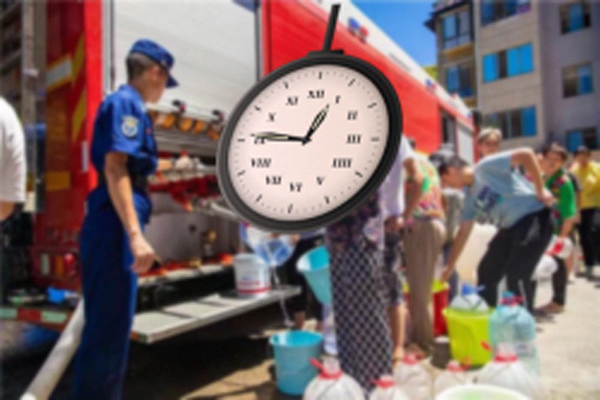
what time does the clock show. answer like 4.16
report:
12.46
